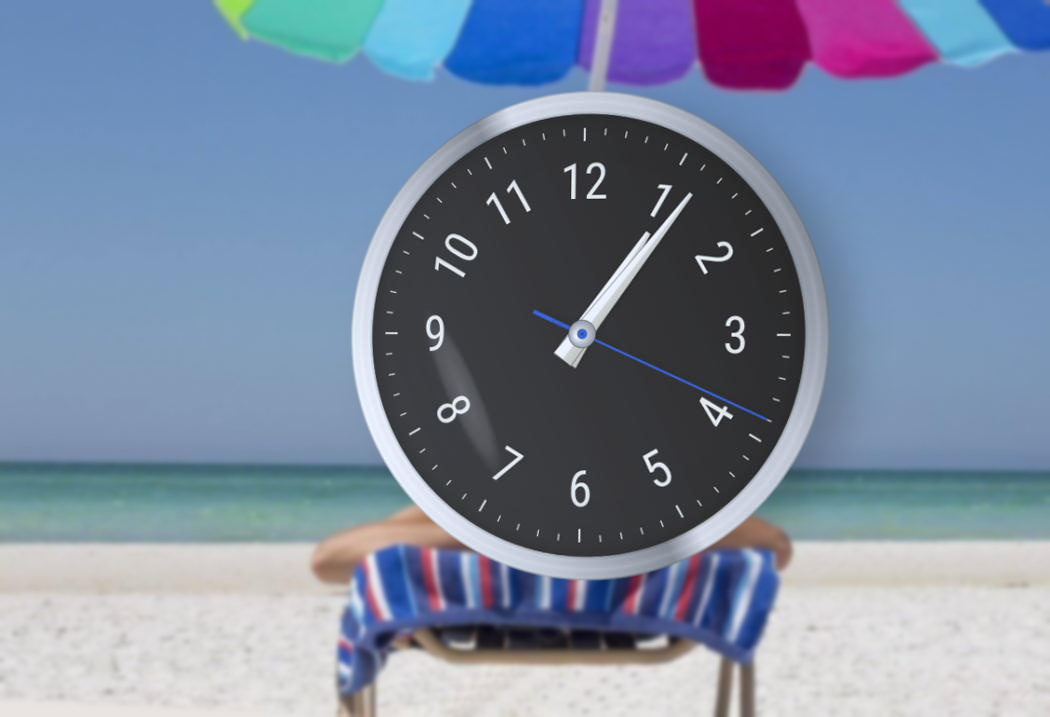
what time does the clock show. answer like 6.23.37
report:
1.06.19
